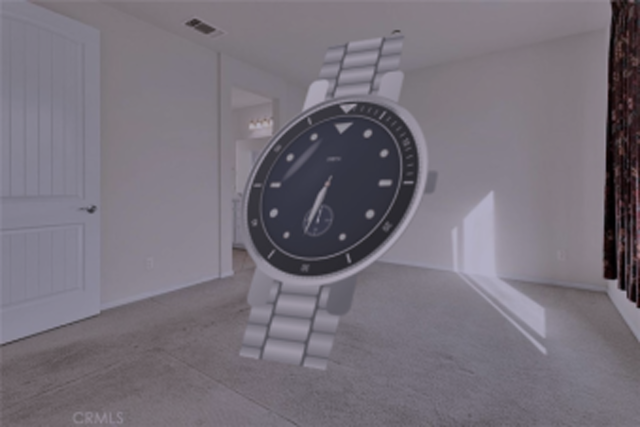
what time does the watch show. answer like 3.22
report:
6.32
